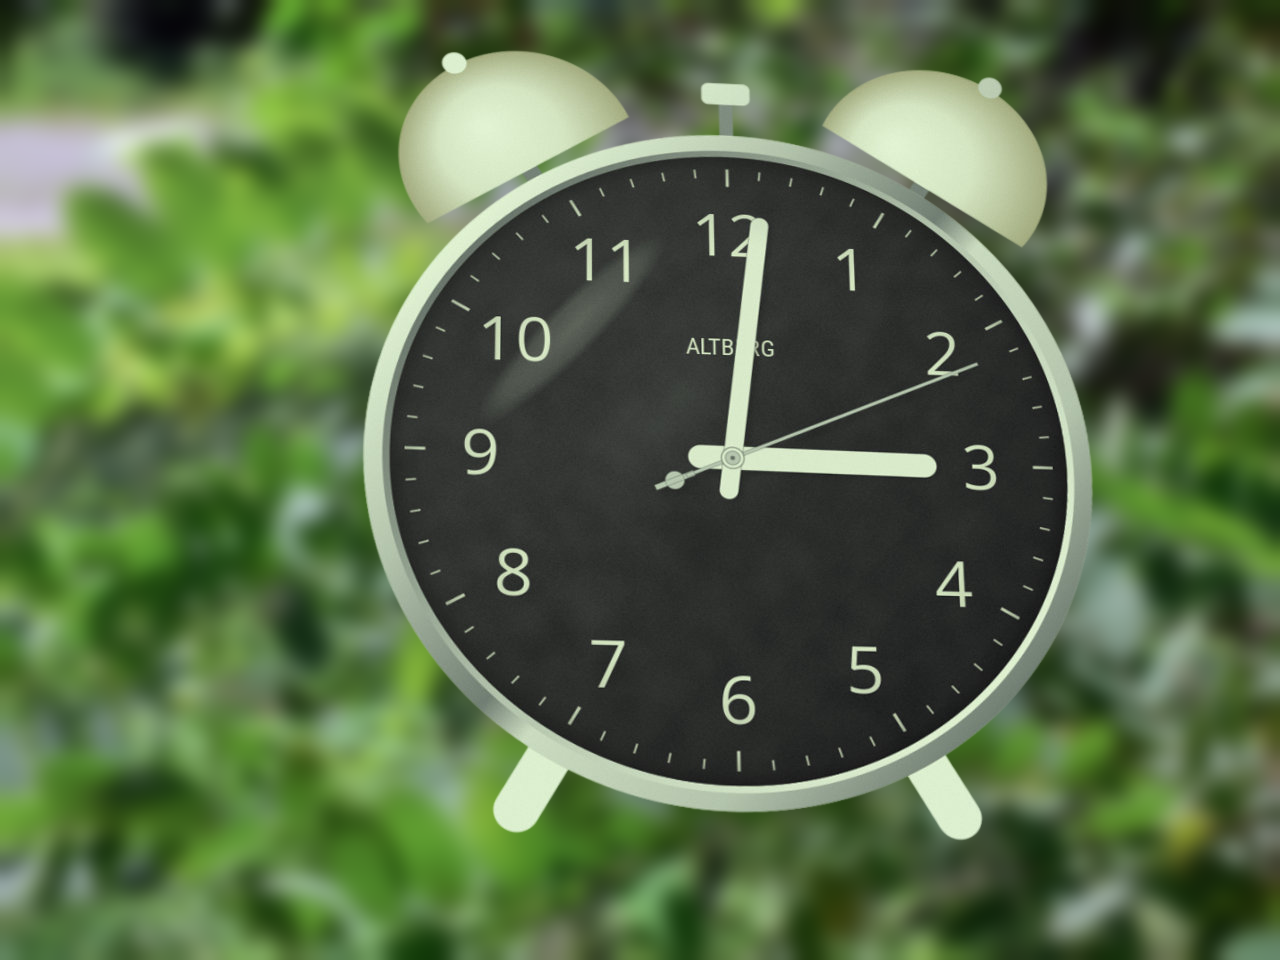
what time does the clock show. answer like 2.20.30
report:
3.01.11
